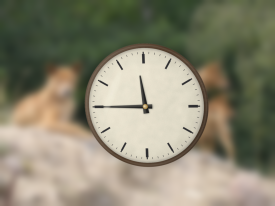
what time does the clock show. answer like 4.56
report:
11.45
